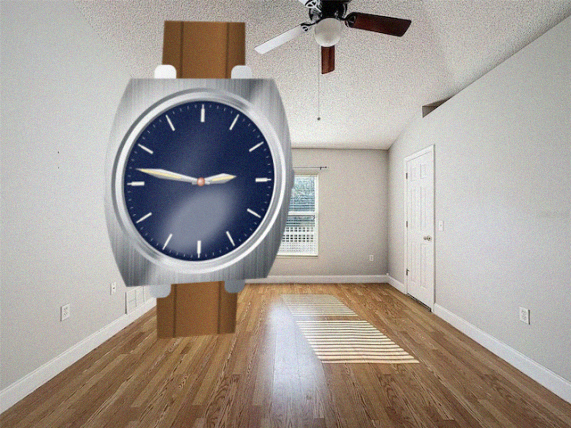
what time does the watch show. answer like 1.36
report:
2.47
